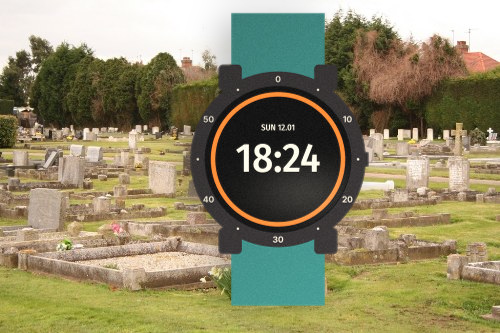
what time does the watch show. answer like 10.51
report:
18.24
